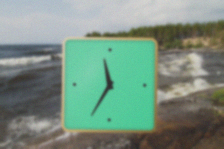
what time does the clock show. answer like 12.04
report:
11.35
